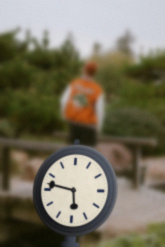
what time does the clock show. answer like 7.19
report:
5.47
